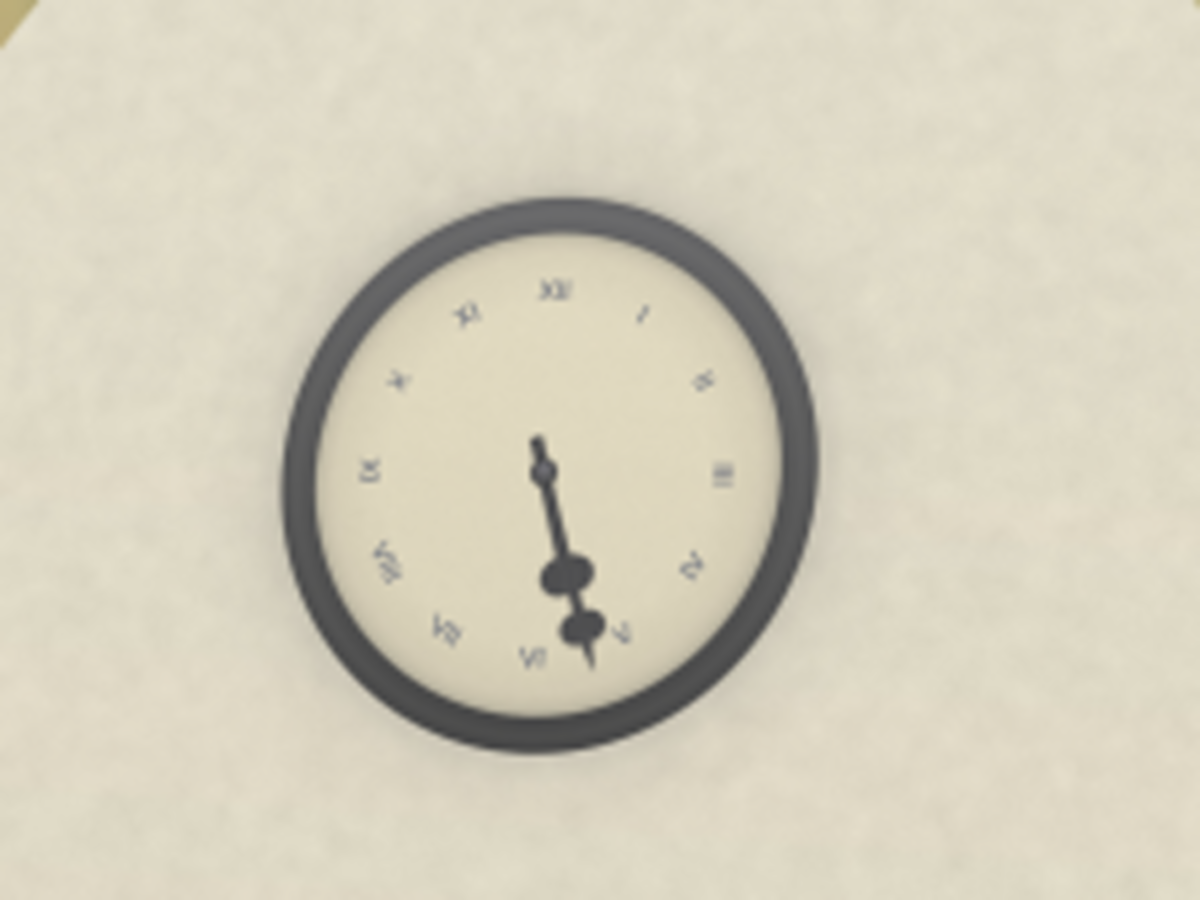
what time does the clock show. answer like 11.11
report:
5.27
